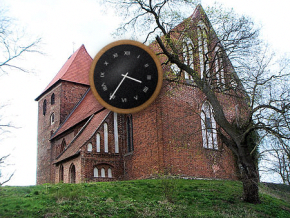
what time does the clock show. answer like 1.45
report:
3.35
